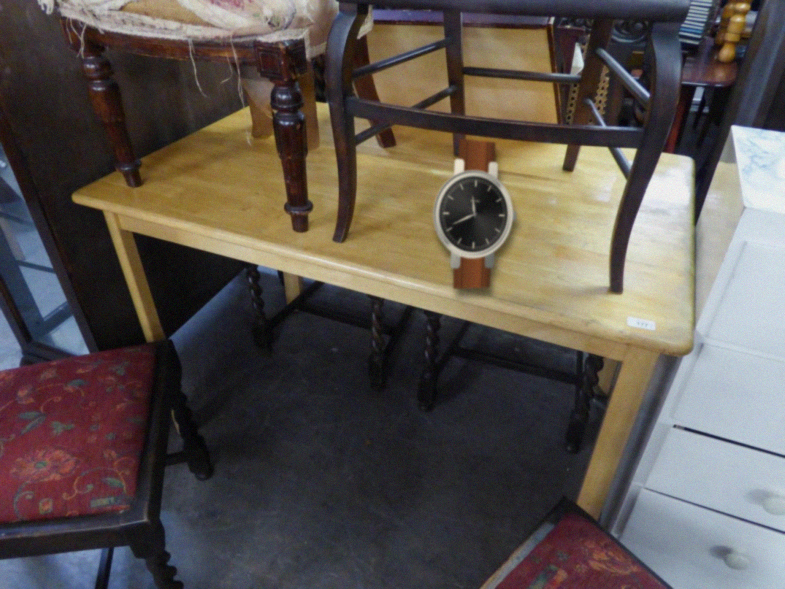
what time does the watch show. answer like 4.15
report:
11.41
